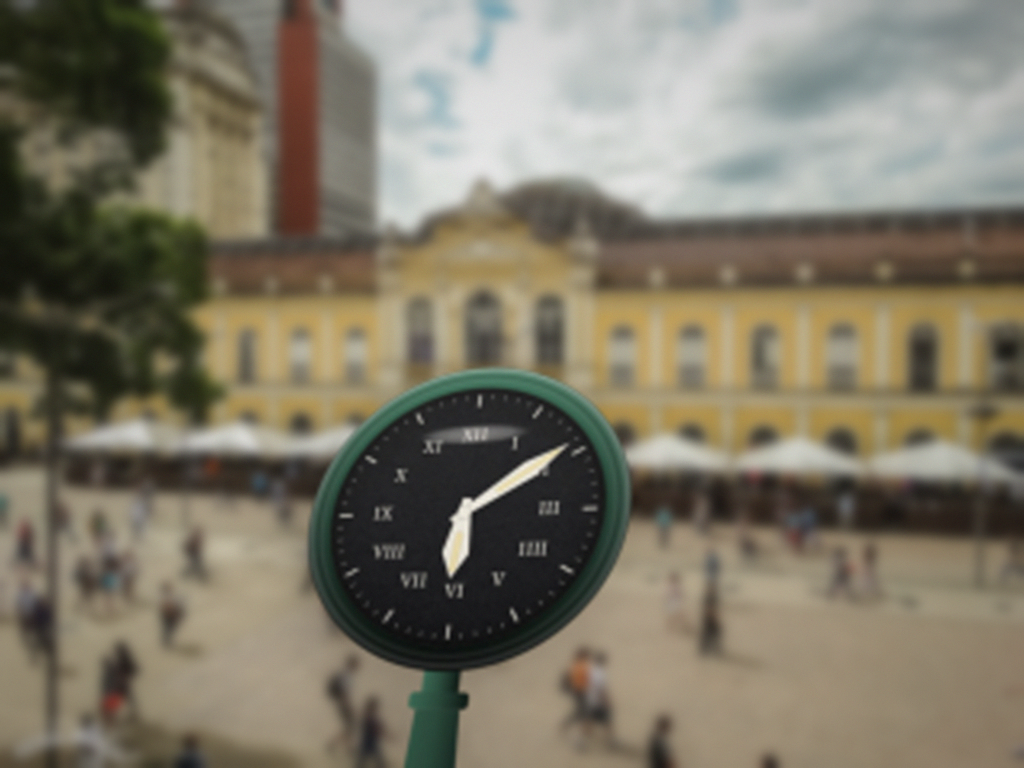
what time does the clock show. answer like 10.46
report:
6.09
